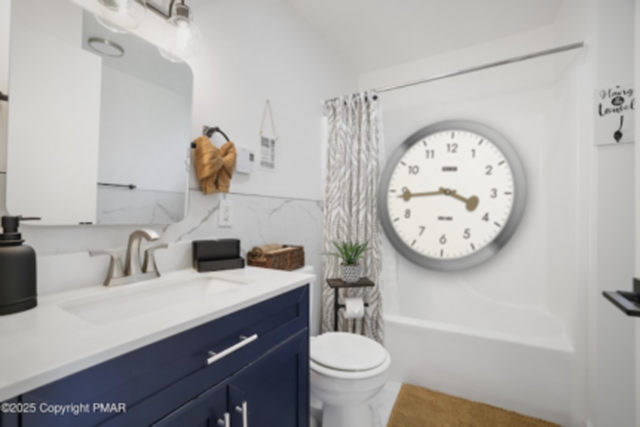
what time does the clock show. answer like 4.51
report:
3.44
